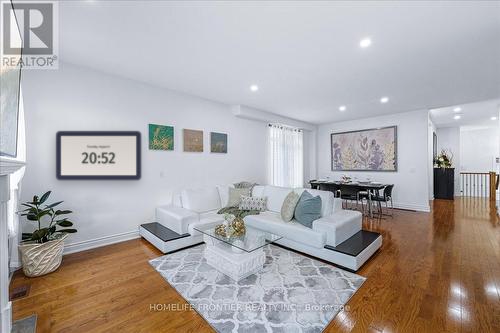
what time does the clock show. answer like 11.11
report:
20.52
